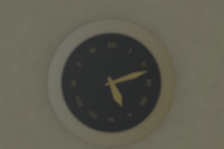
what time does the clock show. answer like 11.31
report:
5.12
